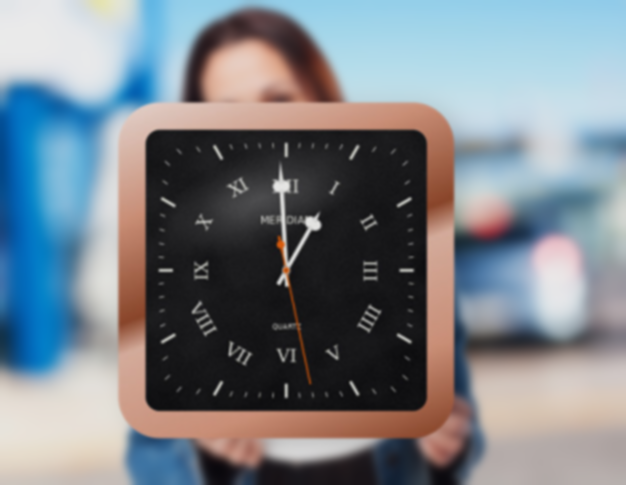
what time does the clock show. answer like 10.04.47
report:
12.59.28
